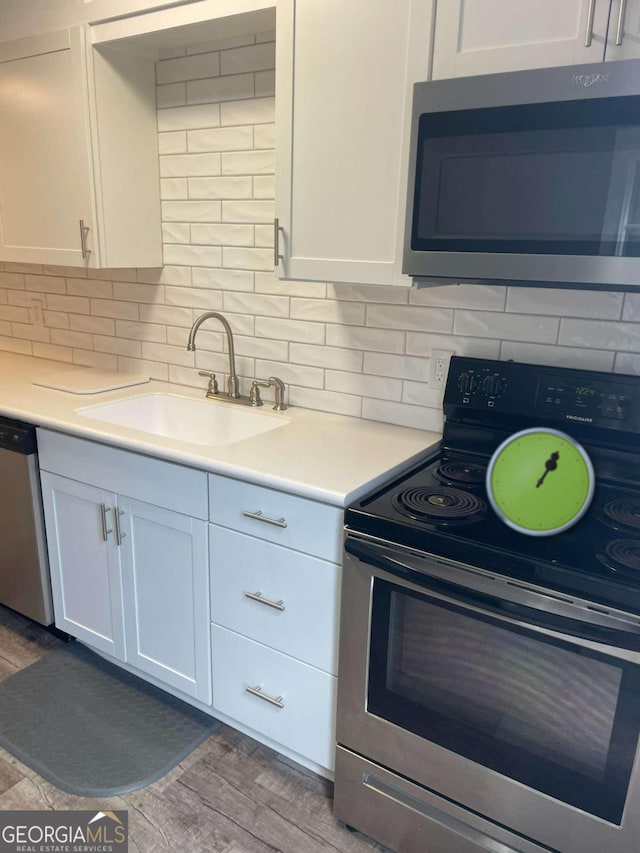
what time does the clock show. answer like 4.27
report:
1.05
